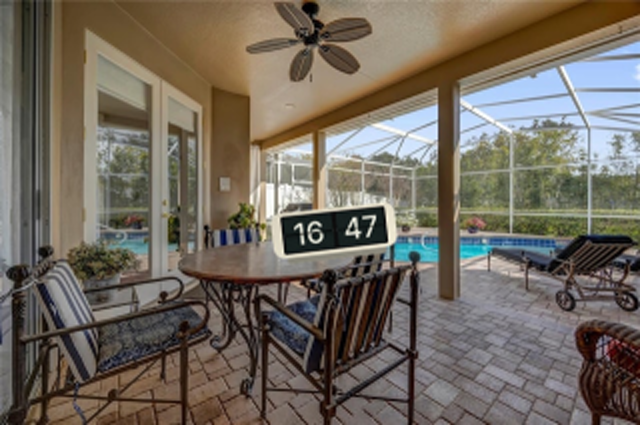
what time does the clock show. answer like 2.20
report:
16.47
